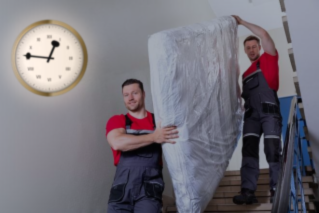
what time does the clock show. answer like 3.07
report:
12.46
